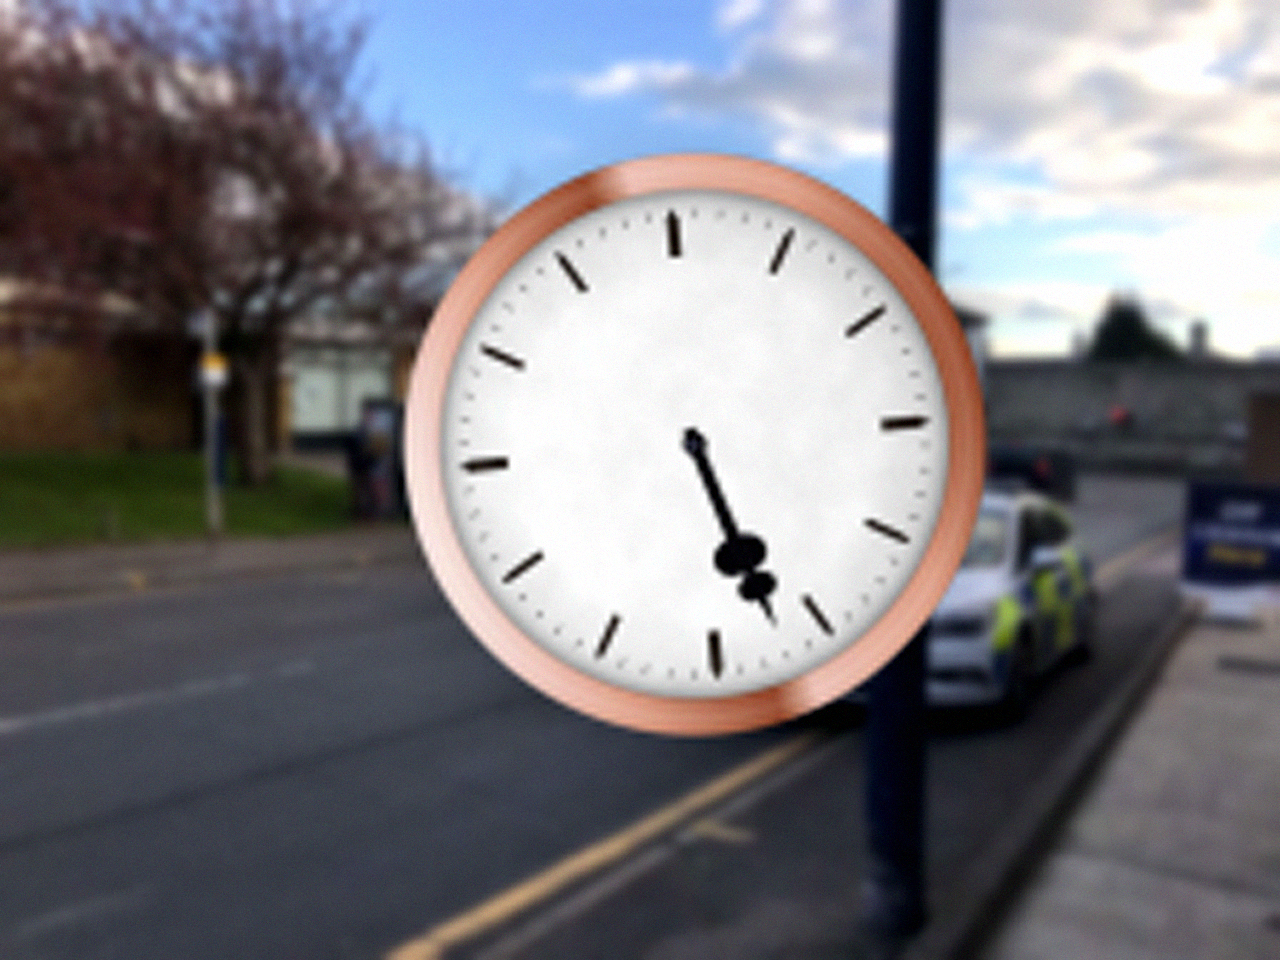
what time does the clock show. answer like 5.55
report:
5.27
